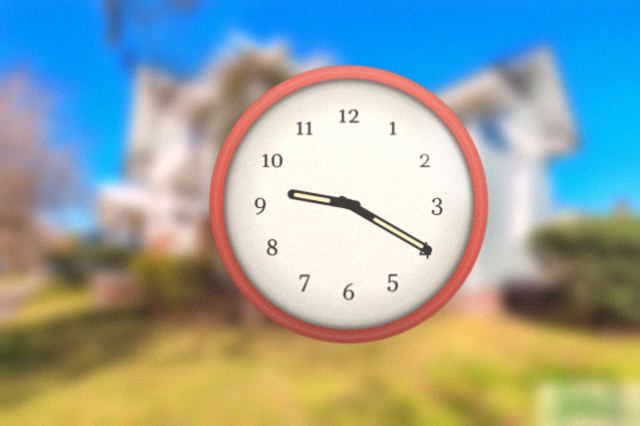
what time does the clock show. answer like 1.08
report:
9.20
